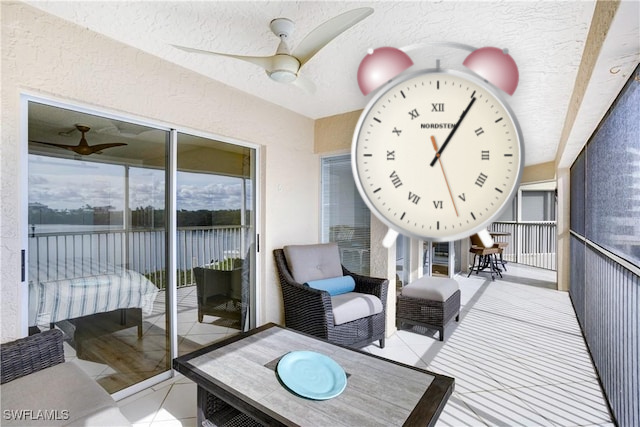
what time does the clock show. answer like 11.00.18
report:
1.05.27
